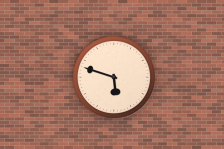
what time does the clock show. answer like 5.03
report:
5.48
